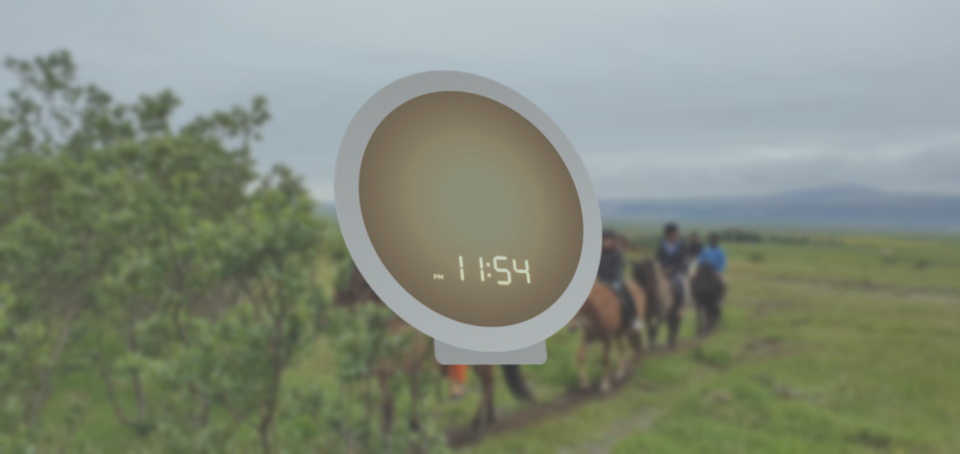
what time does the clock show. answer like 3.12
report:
11.54
